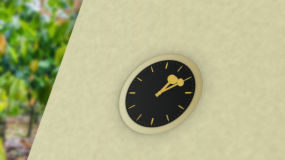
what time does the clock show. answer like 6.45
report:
1.10
